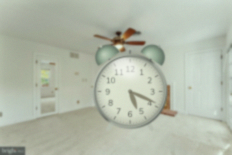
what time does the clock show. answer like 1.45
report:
5.19
